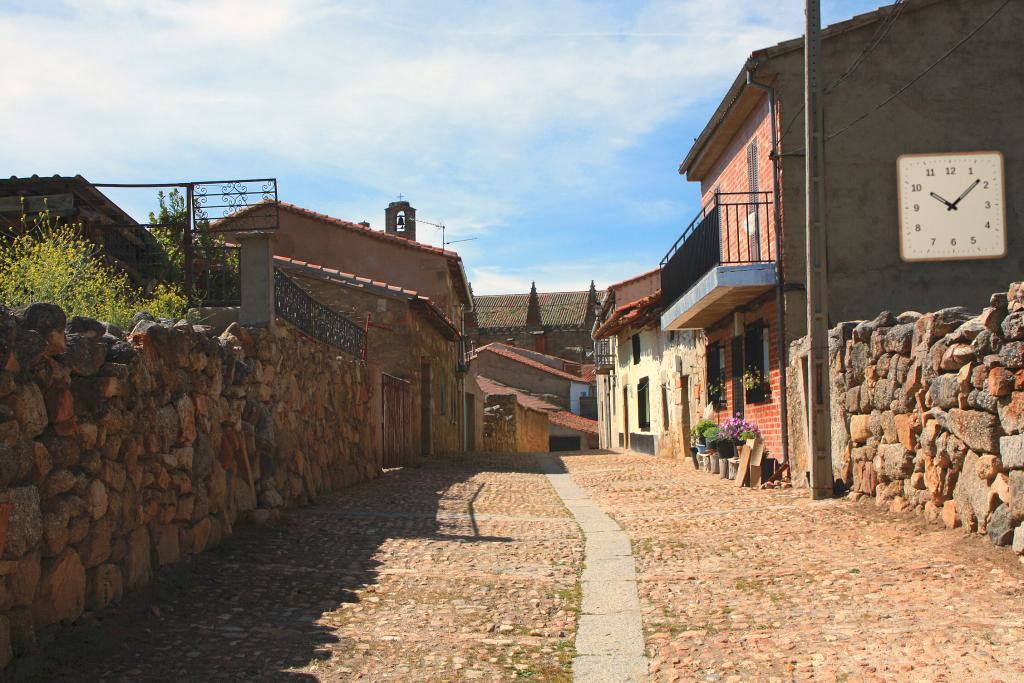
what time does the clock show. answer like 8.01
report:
10.08
